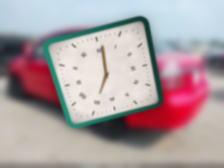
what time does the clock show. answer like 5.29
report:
7.01
